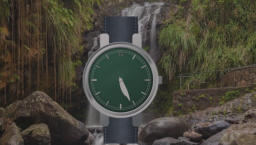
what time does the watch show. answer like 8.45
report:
5.26
